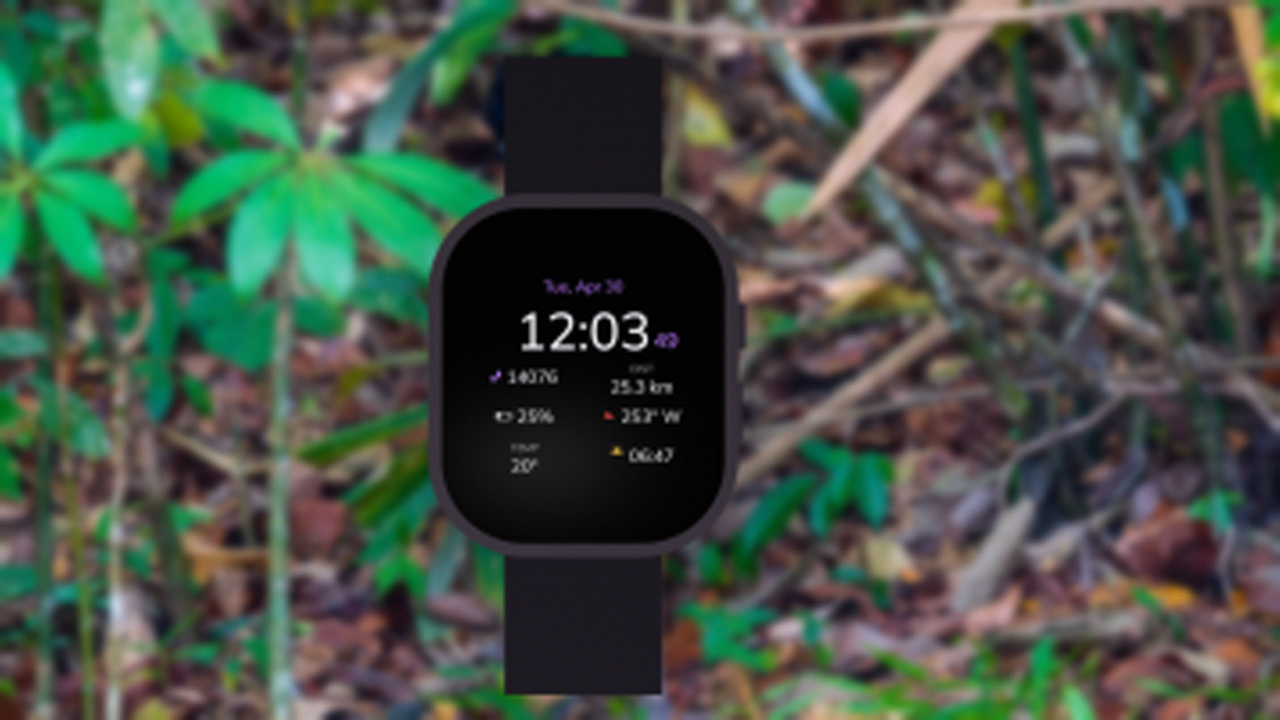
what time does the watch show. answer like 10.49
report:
12.03
